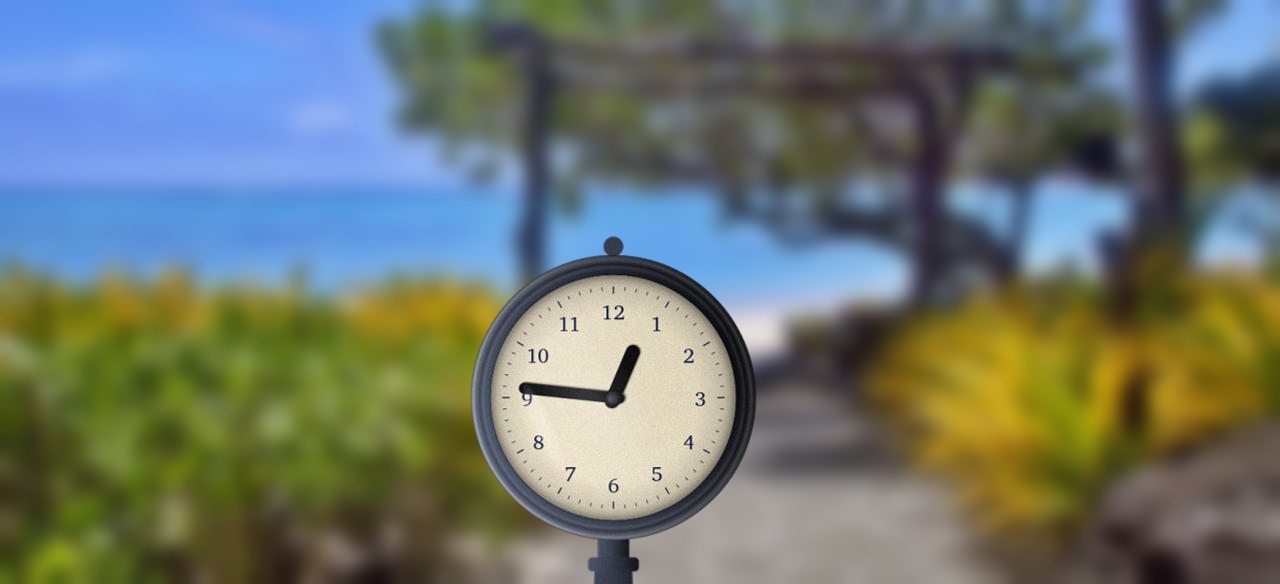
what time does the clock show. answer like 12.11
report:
12.46
